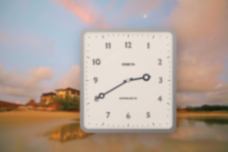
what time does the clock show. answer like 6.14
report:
2.40
